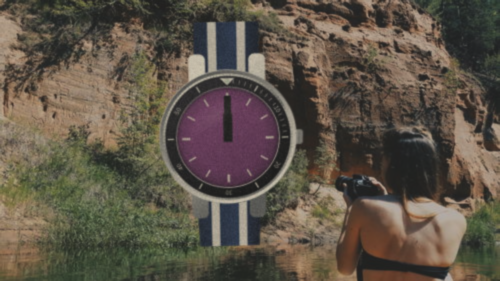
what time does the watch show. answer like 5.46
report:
12.00
